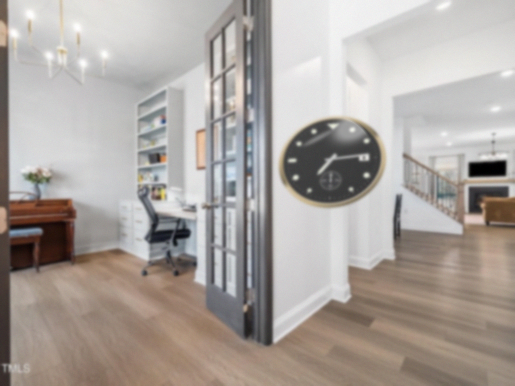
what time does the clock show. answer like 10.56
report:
7.14
